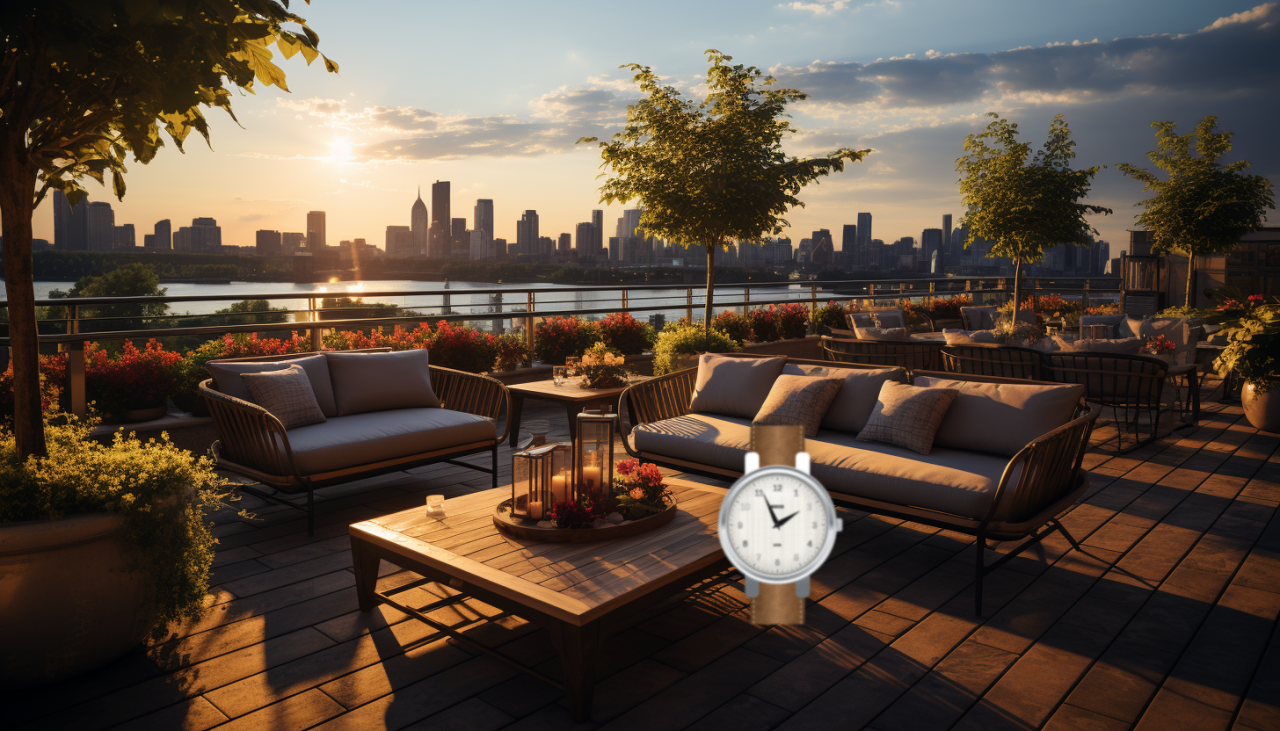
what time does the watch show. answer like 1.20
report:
1.56
